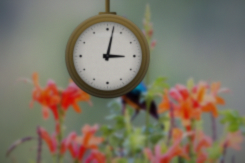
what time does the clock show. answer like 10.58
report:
3.02
